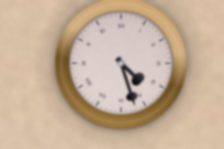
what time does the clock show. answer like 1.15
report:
4.27
